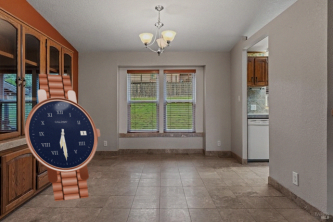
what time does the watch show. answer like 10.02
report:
6.30
